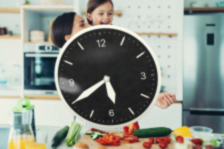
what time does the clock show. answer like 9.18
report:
5.40
